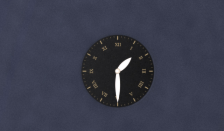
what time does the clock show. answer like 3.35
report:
1.30
